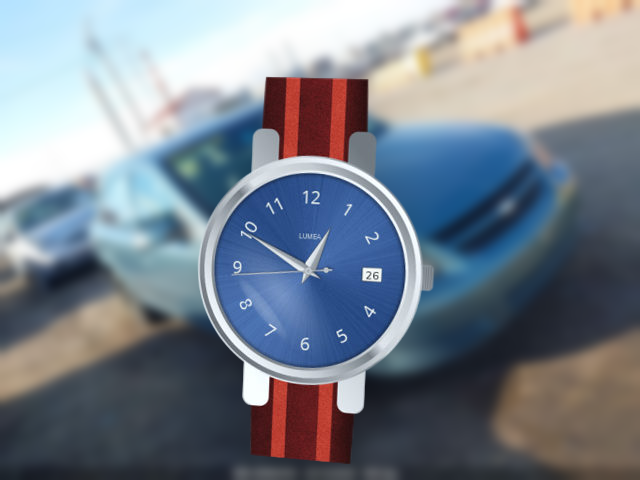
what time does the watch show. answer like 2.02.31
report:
12.49.44
